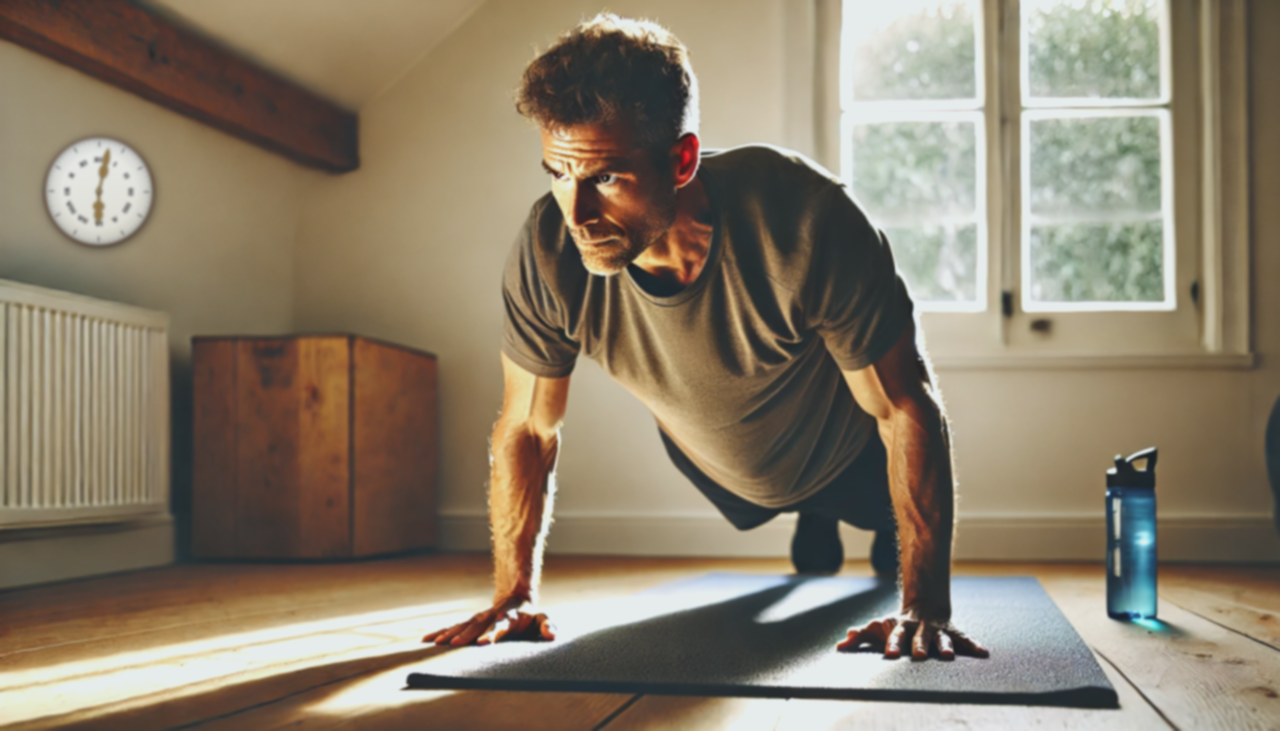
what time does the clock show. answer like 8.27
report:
6.02
